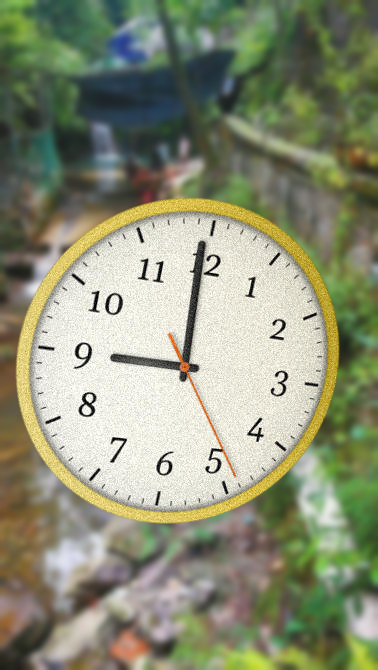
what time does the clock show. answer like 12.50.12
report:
8.59.24
